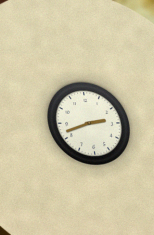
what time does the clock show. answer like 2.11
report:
2.42
